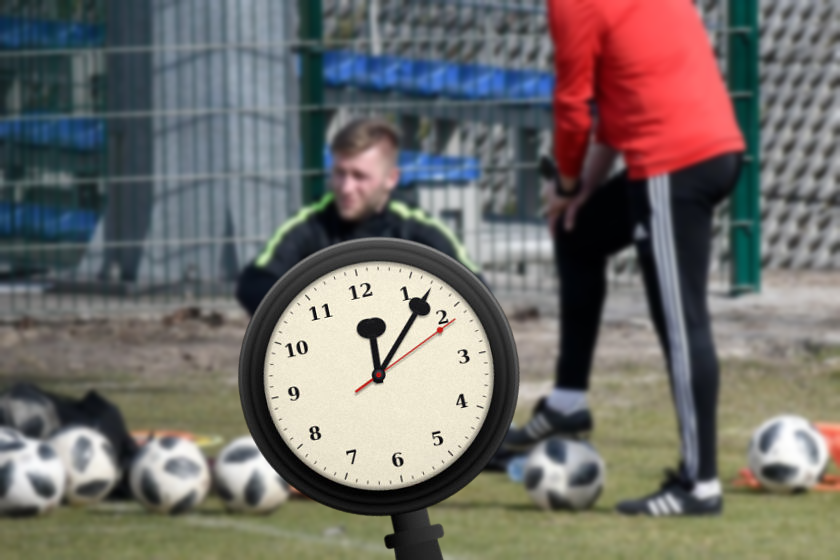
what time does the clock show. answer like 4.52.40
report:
12.07.11
